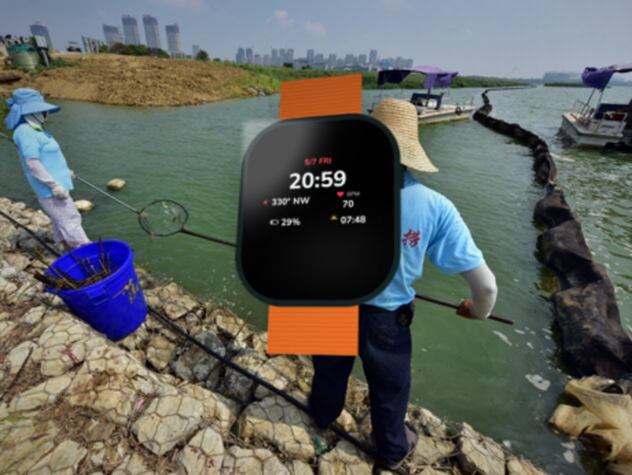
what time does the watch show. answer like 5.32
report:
20.59
